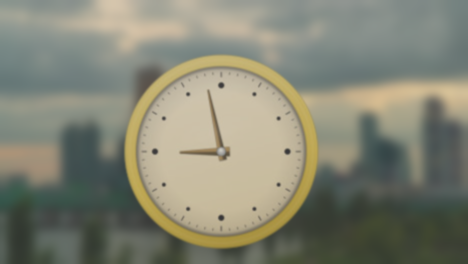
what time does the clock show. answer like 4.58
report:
8.58
